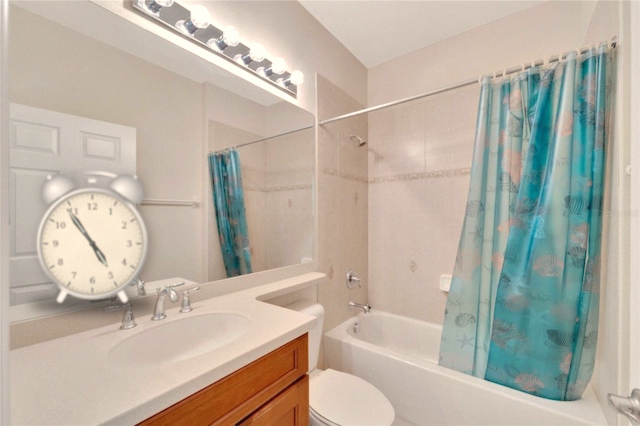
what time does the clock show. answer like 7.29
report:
4.54
